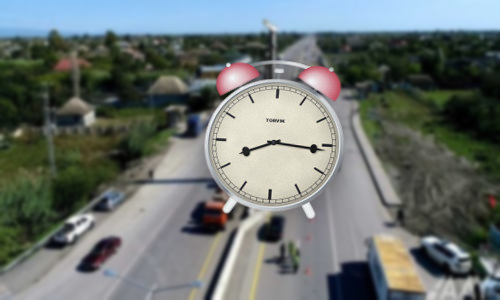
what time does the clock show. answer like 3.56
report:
8.16
